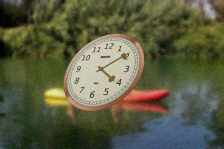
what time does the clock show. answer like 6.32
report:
4.09
